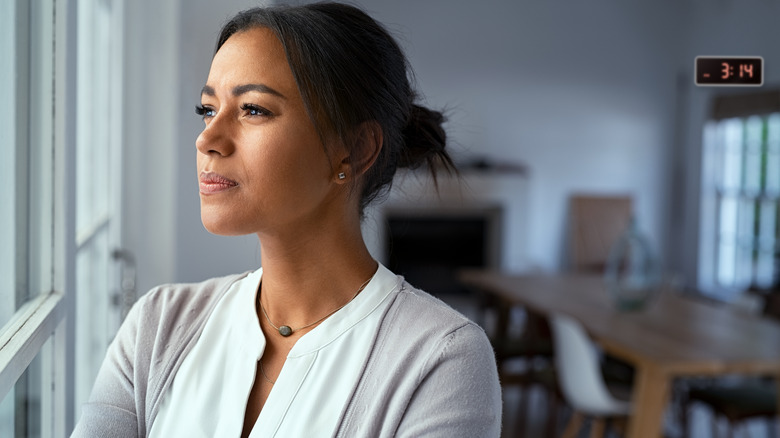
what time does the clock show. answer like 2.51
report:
3.14
